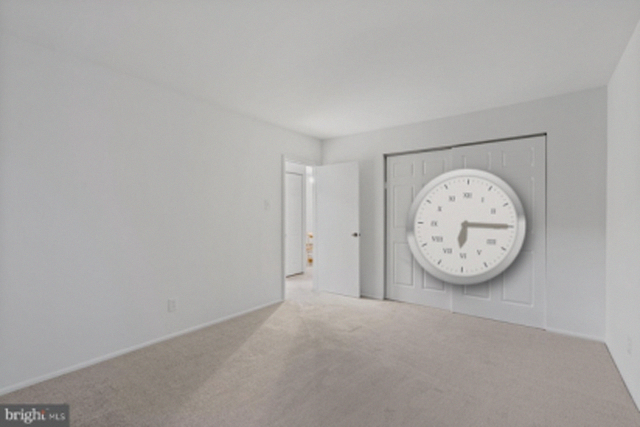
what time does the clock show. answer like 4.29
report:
6.15
